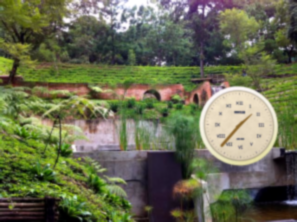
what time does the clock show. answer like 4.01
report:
1.37
